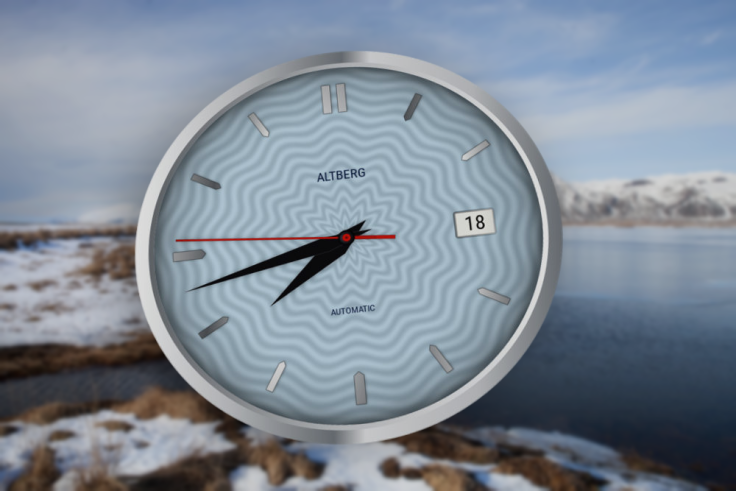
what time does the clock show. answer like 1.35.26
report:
7.42.46
